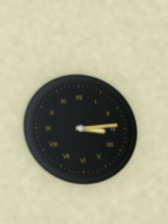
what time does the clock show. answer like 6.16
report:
3.14
